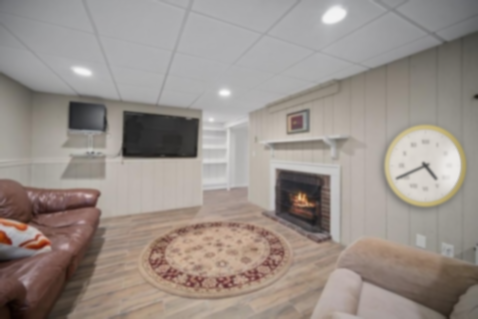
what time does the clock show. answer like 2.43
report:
4.41
